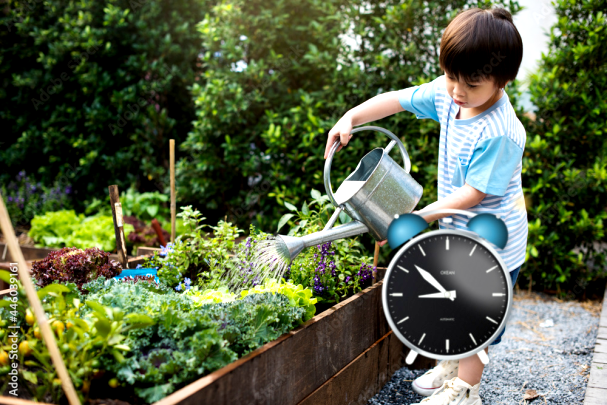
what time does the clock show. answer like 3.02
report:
8.52
